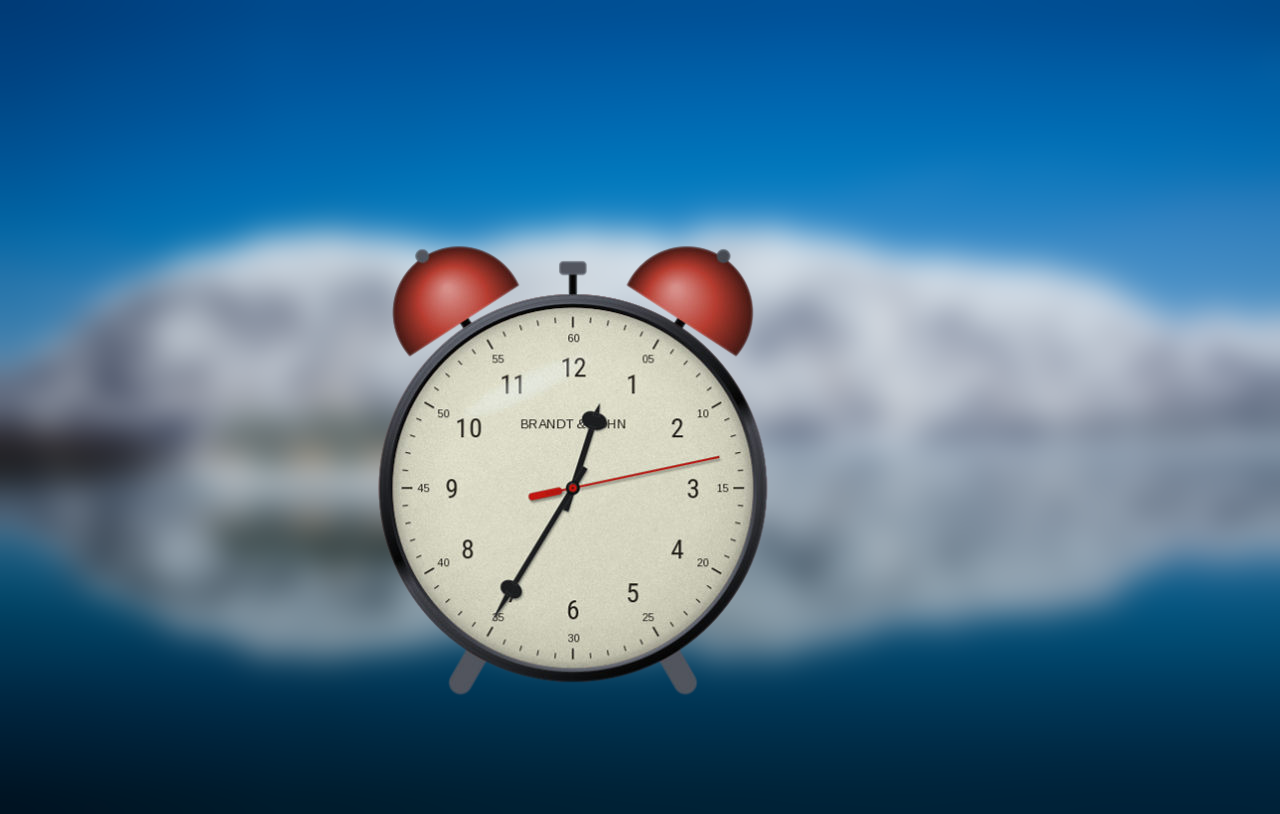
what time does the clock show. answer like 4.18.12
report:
12.35.13
